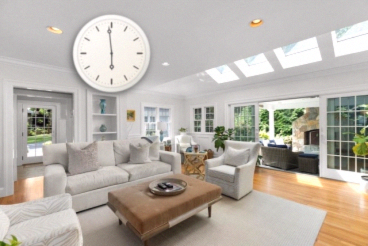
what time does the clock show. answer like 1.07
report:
5.59
